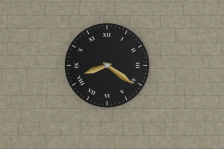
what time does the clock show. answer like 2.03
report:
8.21
